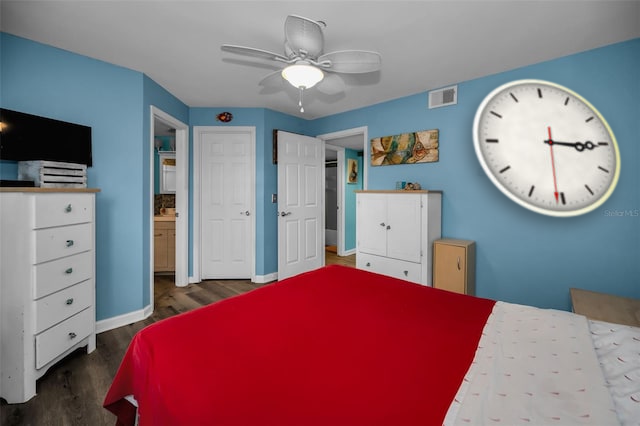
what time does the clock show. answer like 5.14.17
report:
3.15.31
